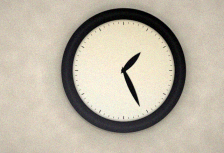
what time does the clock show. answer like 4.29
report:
1.26
